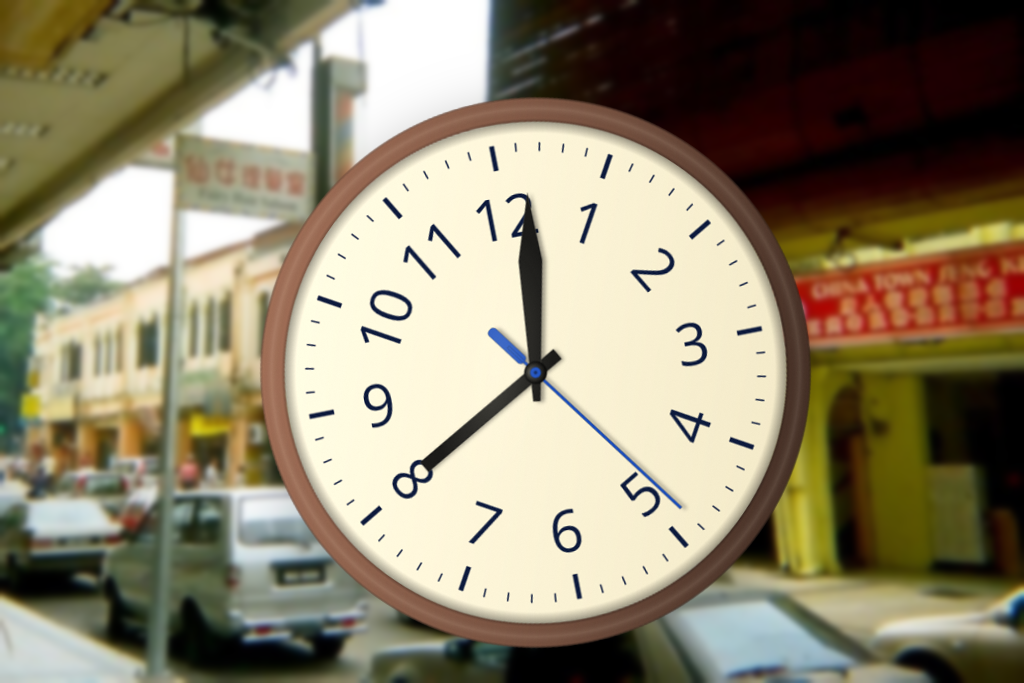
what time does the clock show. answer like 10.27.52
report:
8.01.24
